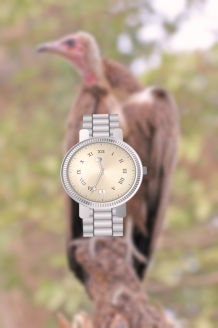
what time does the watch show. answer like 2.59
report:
11.34
